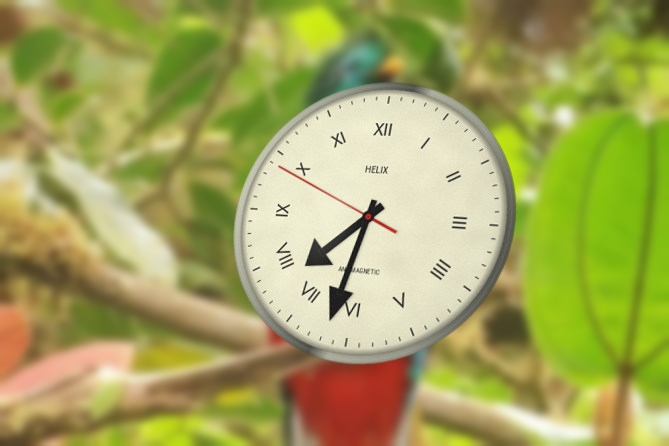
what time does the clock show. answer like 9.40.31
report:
7.31.49
